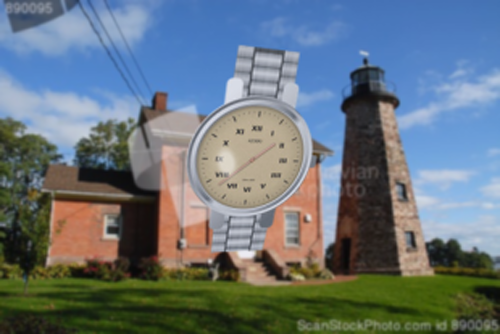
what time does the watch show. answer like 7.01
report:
1.38
